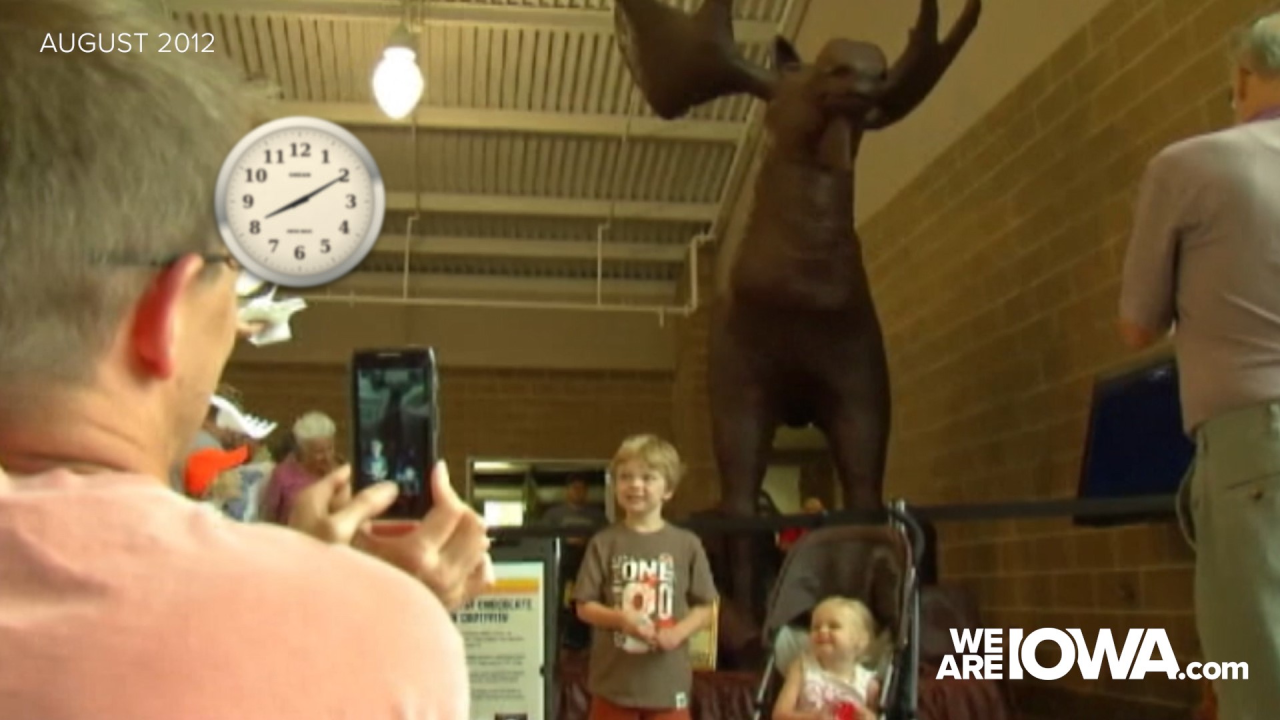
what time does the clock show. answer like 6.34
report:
8.10
